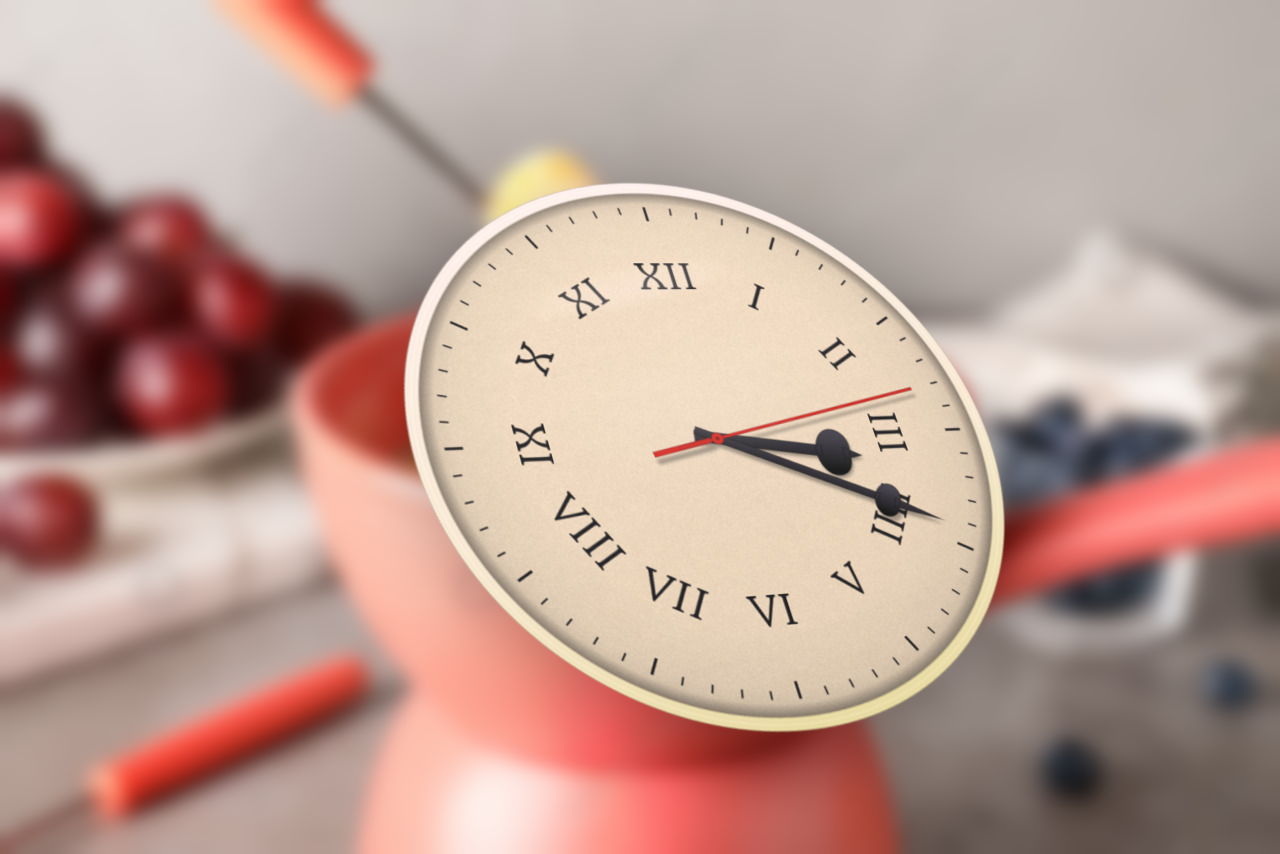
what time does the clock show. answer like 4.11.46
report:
3.19.13
